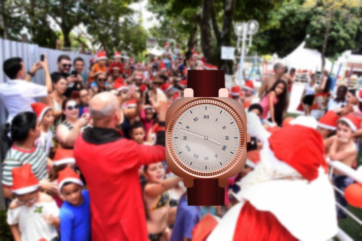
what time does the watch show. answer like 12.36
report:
3.48
